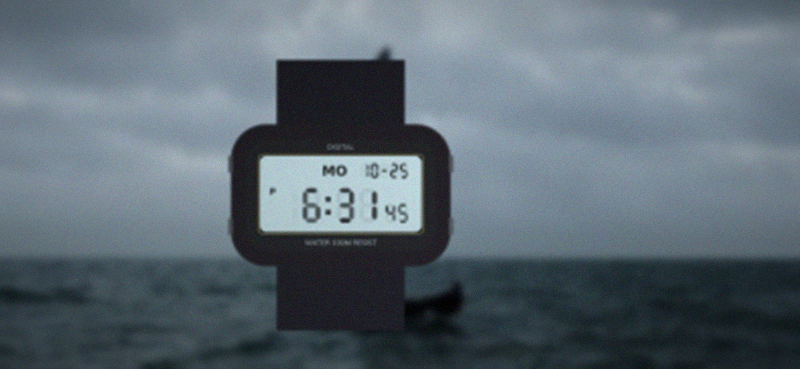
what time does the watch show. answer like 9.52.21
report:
6.31.45
